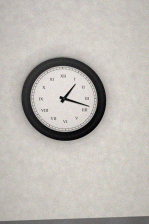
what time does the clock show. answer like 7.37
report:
1.18
